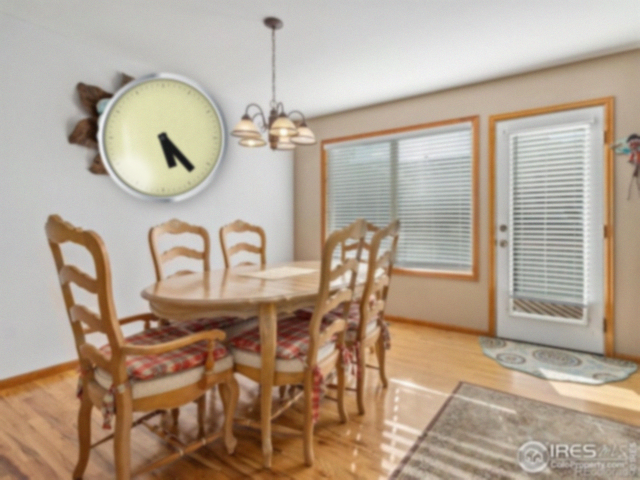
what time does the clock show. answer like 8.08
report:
5.23
